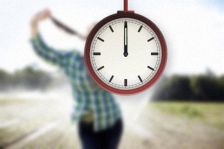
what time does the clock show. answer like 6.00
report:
12.00
